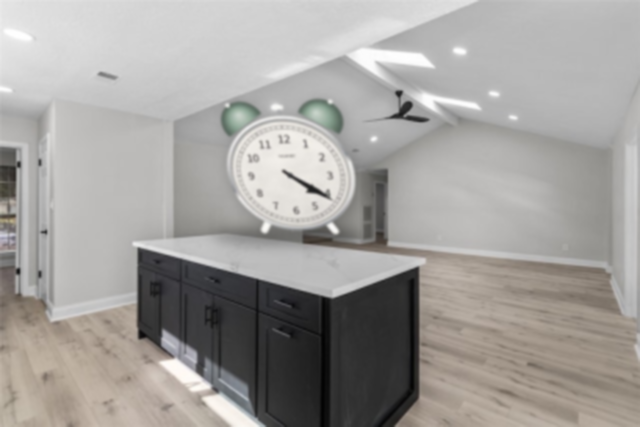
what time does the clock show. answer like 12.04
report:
4.21
